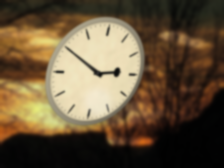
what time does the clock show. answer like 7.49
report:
2.50
